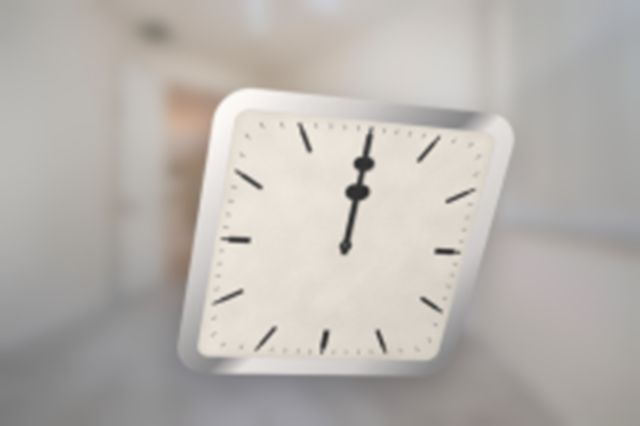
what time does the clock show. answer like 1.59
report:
12.00
